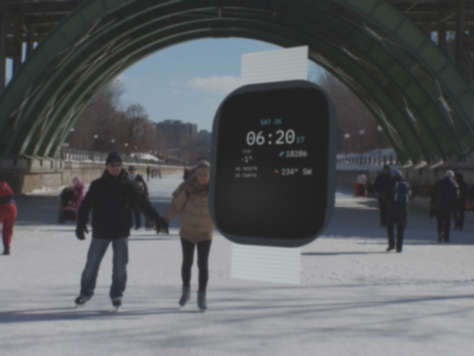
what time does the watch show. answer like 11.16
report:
6.20
